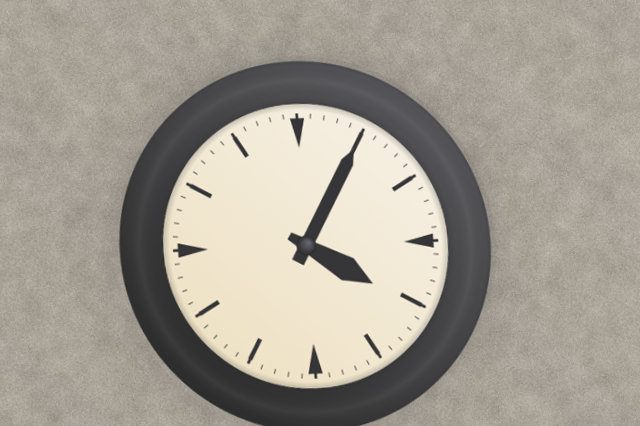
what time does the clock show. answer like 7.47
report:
4.05
